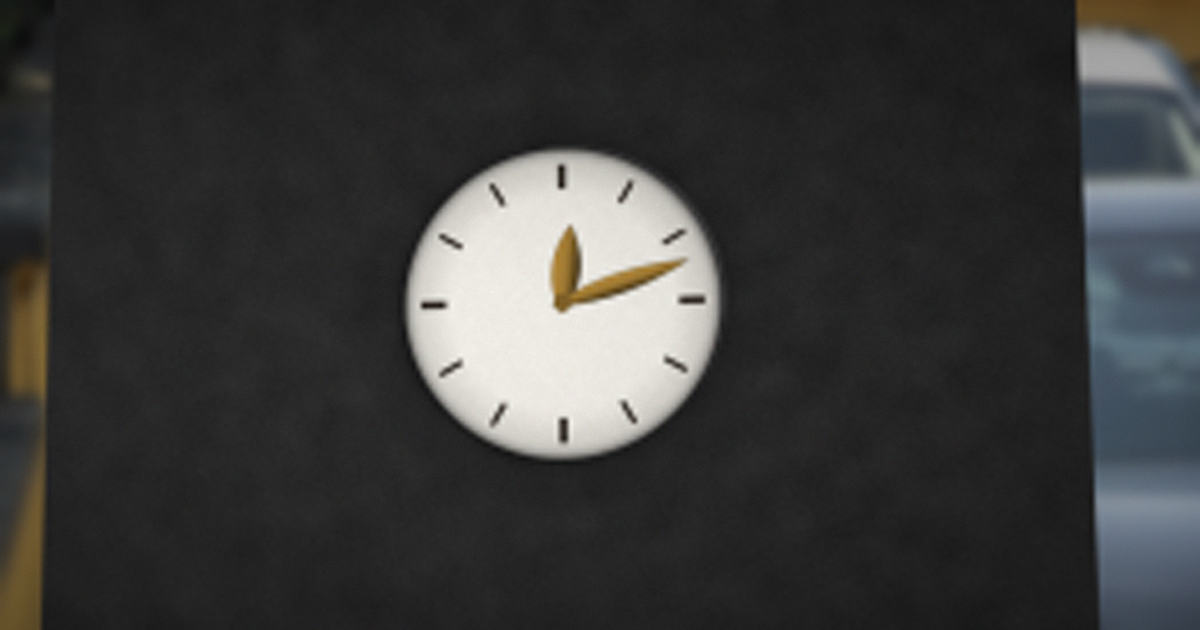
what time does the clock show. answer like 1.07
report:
12.12
